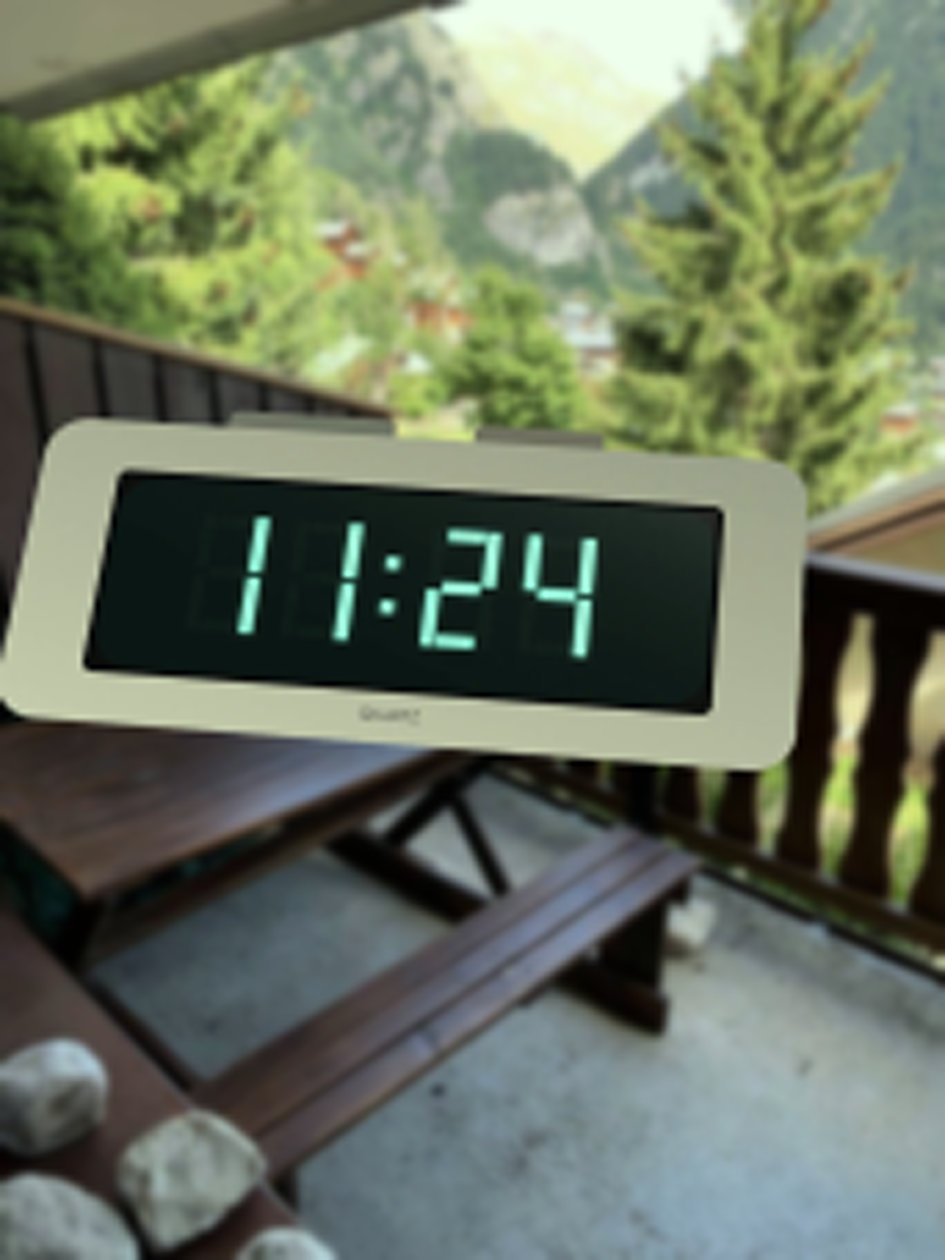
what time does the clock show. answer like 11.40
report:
11.24
